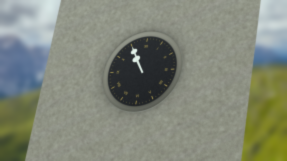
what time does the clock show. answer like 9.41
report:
10.55
